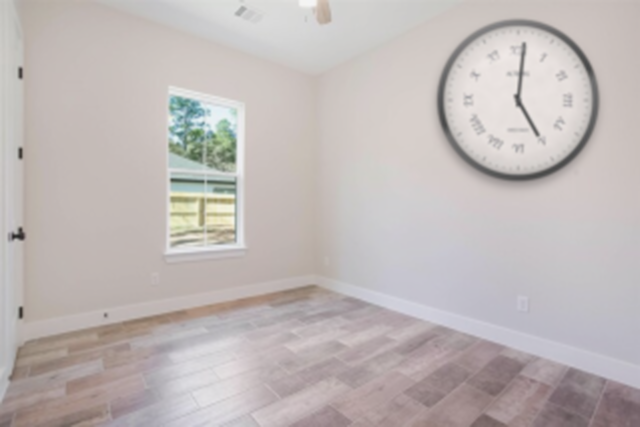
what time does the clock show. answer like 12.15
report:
5.01
